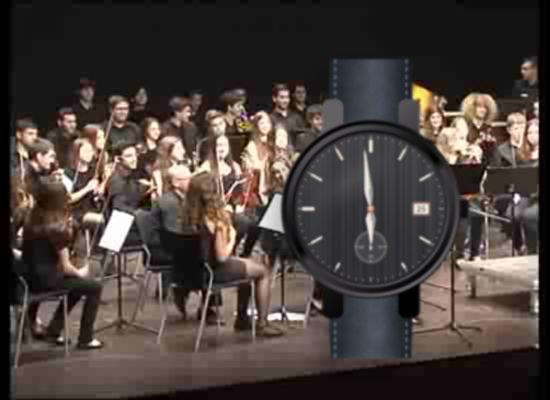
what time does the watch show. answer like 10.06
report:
5.59
